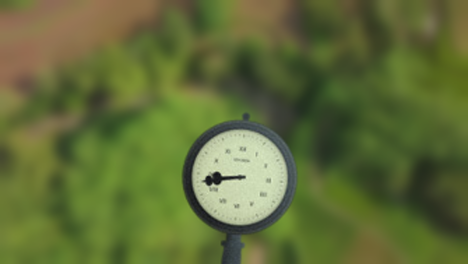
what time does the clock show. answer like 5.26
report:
8.43
